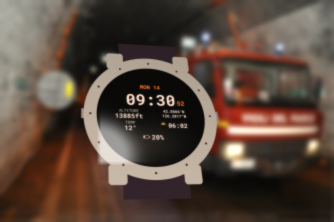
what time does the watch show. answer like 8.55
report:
9.30
